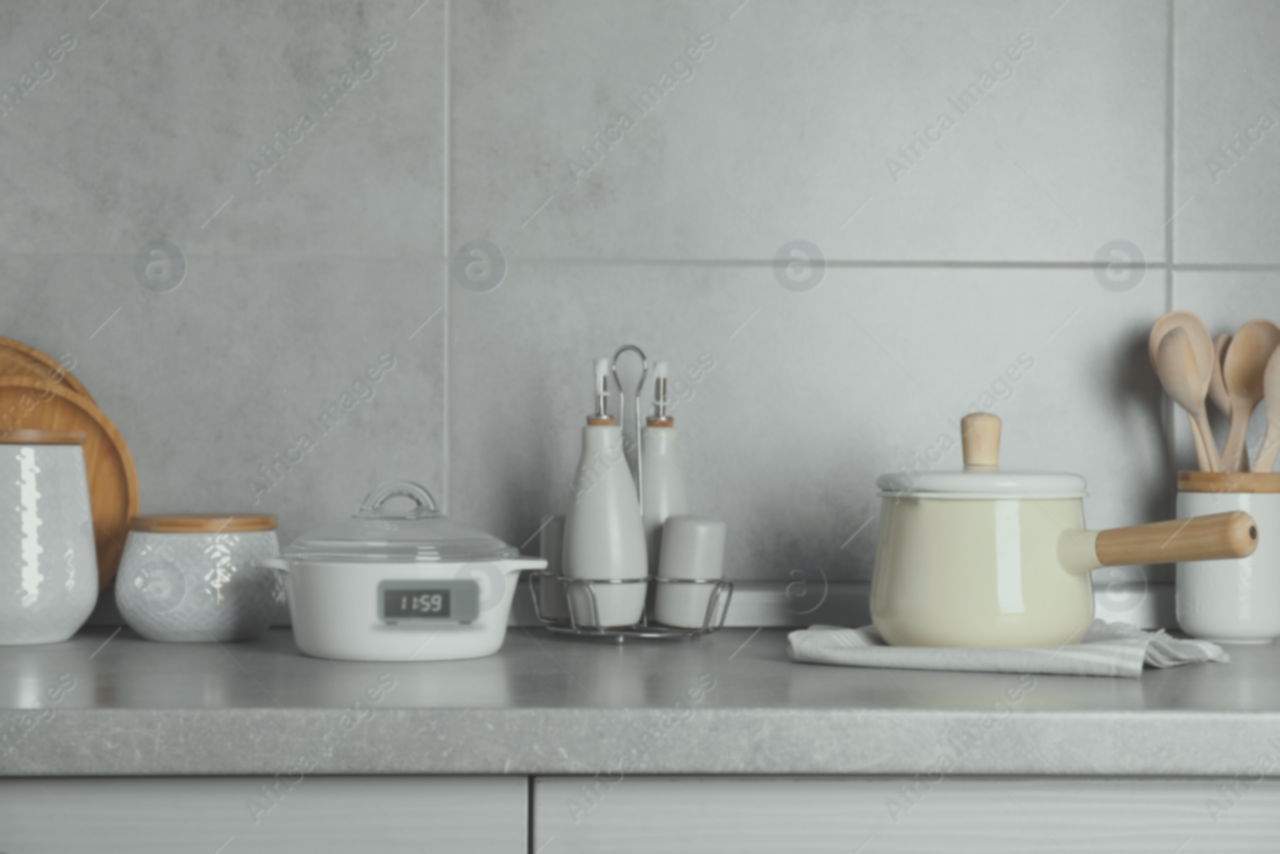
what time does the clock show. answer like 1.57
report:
11.59
